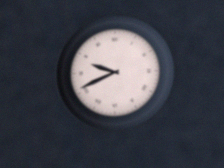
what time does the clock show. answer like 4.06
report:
9.41
